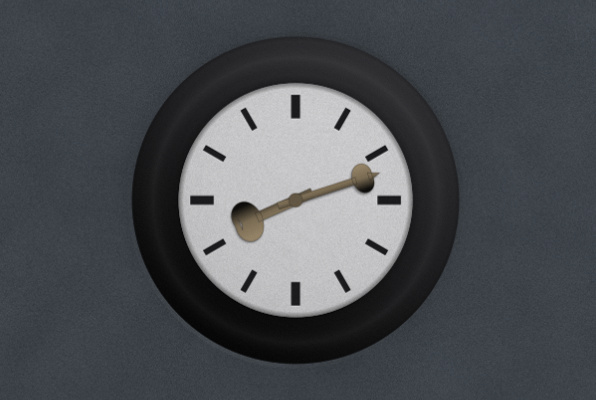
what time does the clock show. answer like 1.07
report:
8.12
